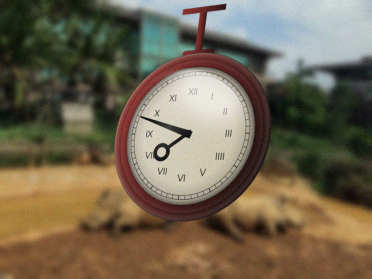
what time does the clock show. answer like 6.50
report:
7.48
